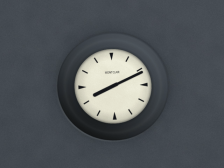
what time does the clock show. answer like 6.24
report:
8.11
